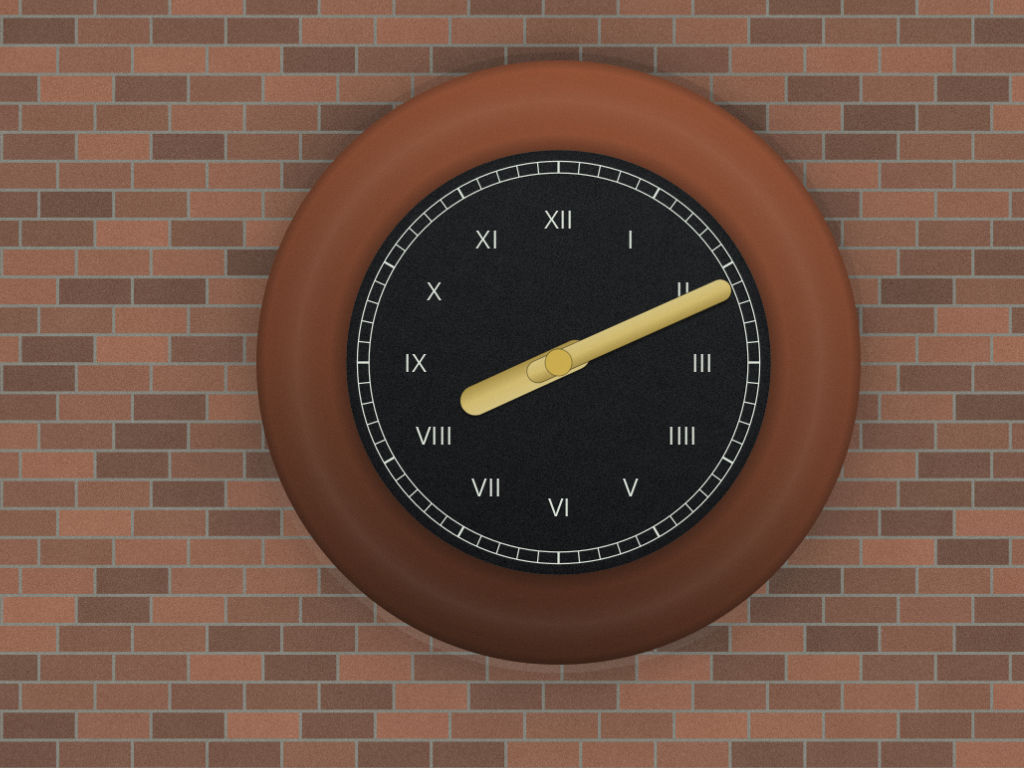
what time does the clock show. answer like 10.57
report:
8.11
